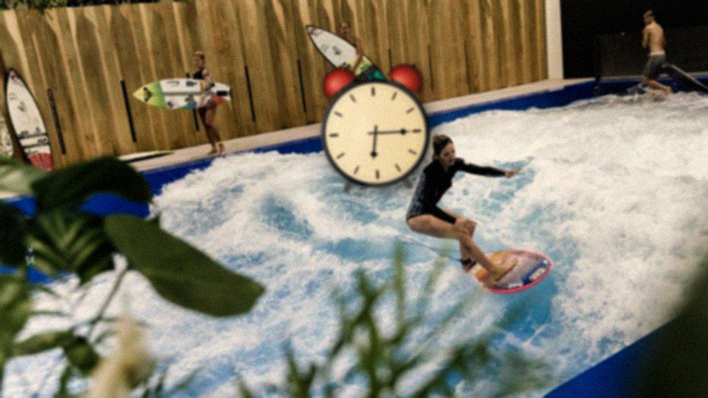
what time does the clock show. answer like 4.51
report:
6.15
